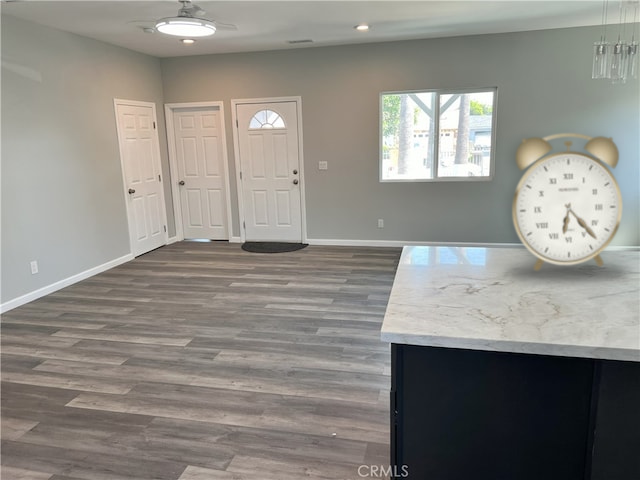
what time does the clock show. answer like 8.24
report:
6.23
